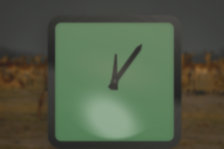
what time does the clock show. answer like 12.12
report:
12.06
